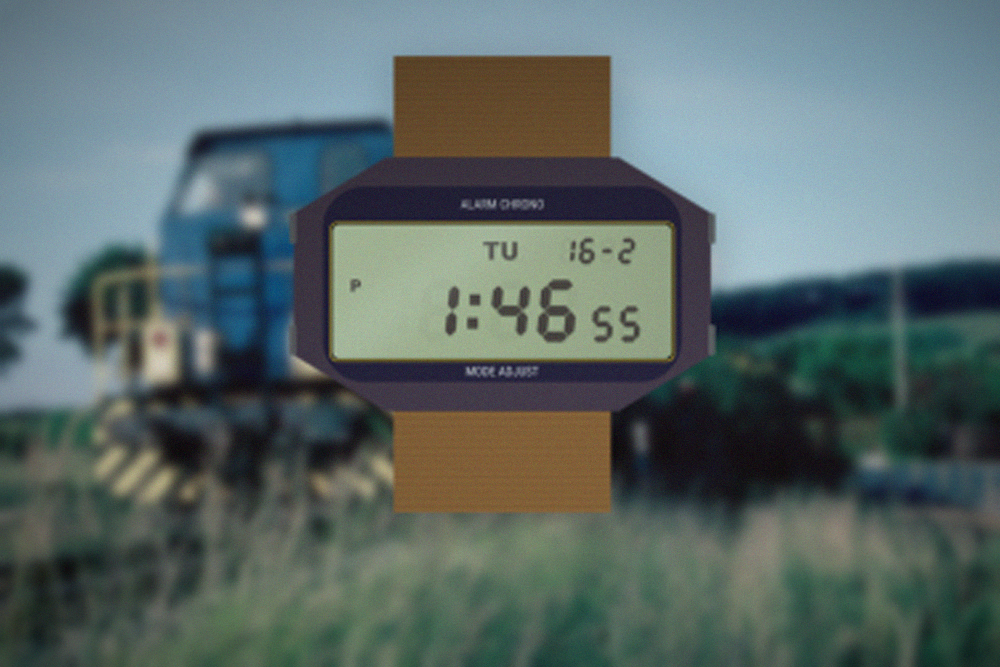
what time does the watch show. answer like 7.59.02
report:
1.46.55
